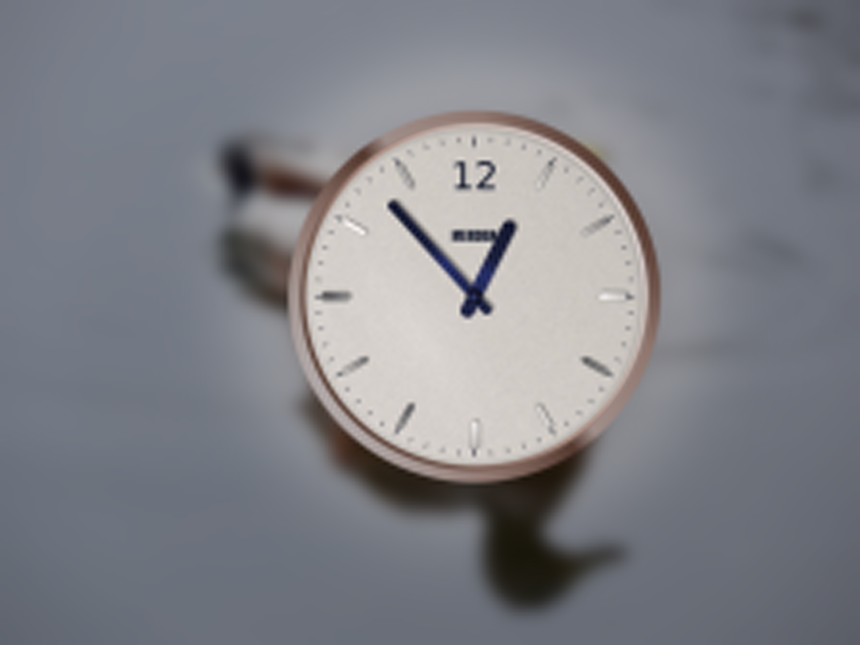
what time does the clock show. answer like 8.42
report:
12.53
